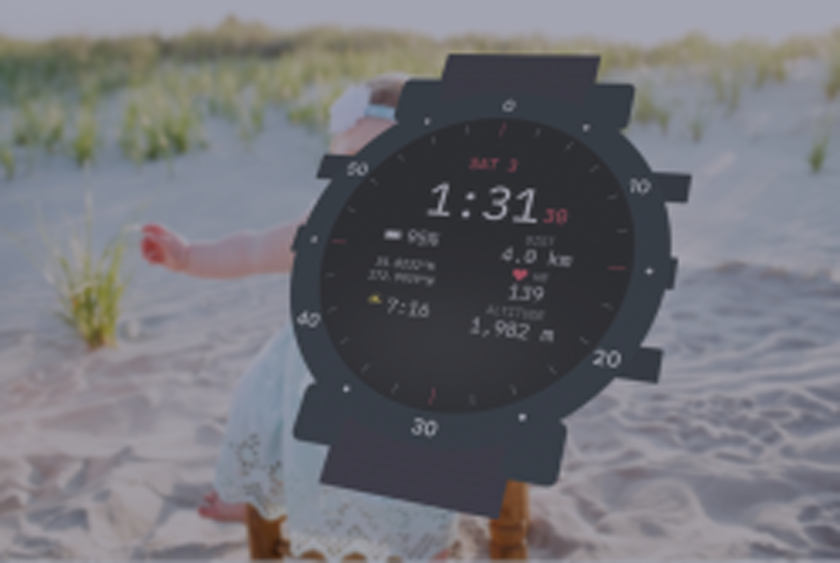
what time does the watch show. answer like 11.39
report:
1.31
